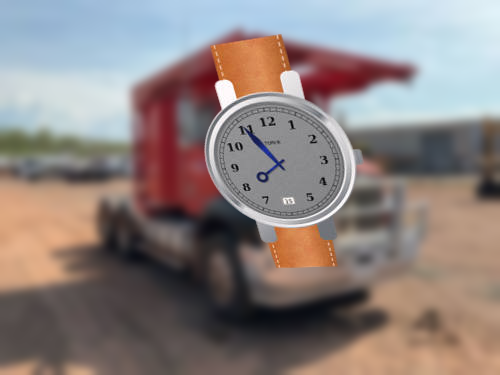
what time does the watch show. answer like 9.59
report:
7.55
